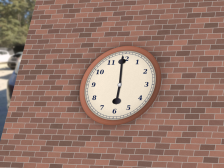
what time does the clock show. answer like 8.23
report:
5.59
